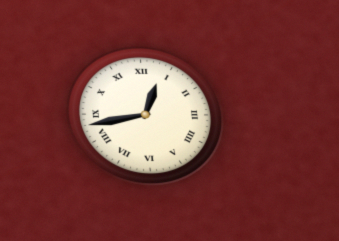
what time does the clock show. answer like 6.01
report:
12.43
